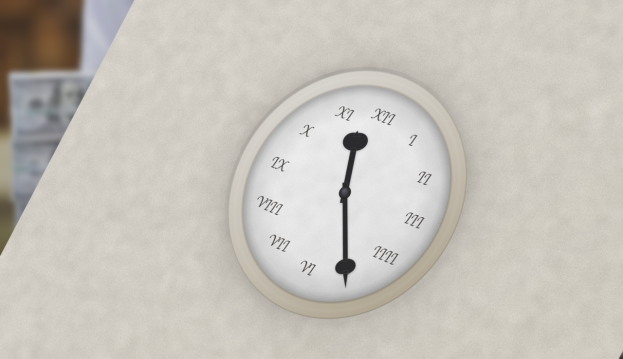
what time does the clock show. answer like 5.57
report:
11.25
